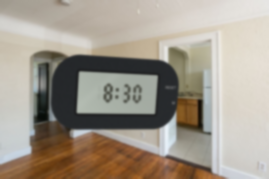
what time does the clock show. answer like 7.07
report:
8.30
